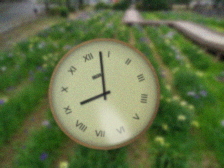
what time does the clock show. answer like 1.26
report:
9.03
